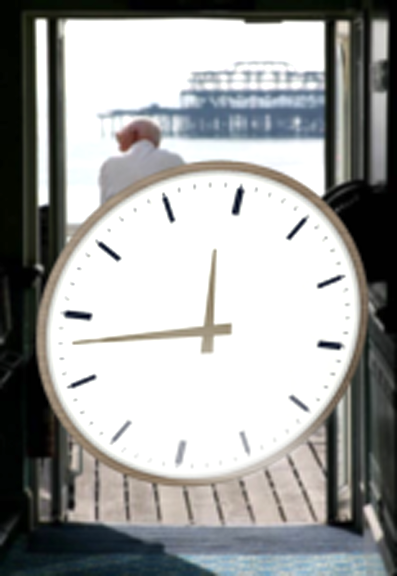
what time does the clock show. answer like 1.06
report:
11.43
